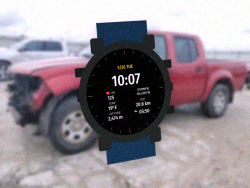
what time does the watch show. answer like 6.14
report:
10.07
